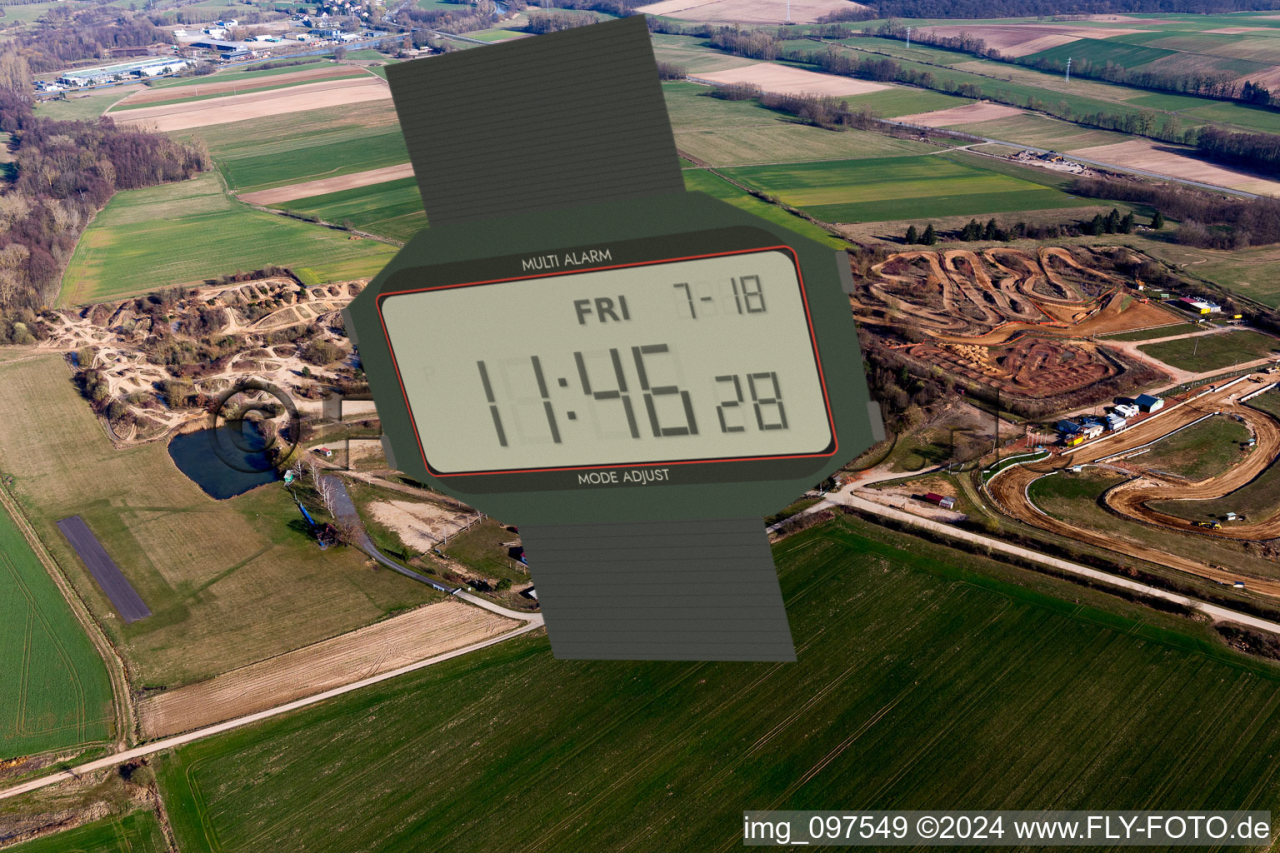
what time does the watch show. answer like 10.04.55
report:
11.46.28
